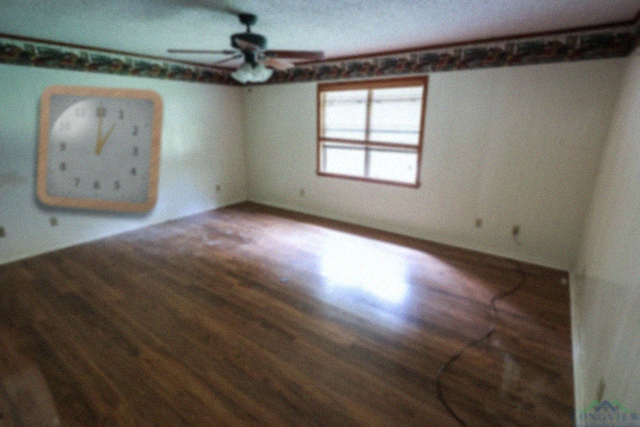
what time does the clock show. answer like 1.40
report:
1.00
